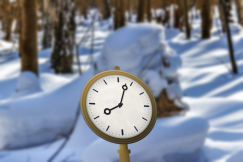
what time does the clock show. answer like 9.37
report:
8.03
